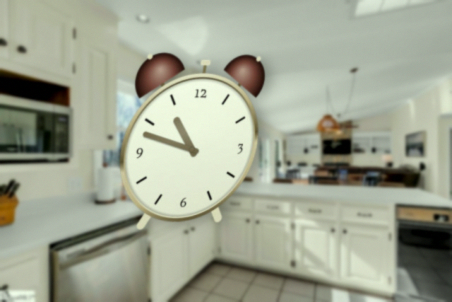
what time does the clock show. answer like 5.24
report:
10.48
